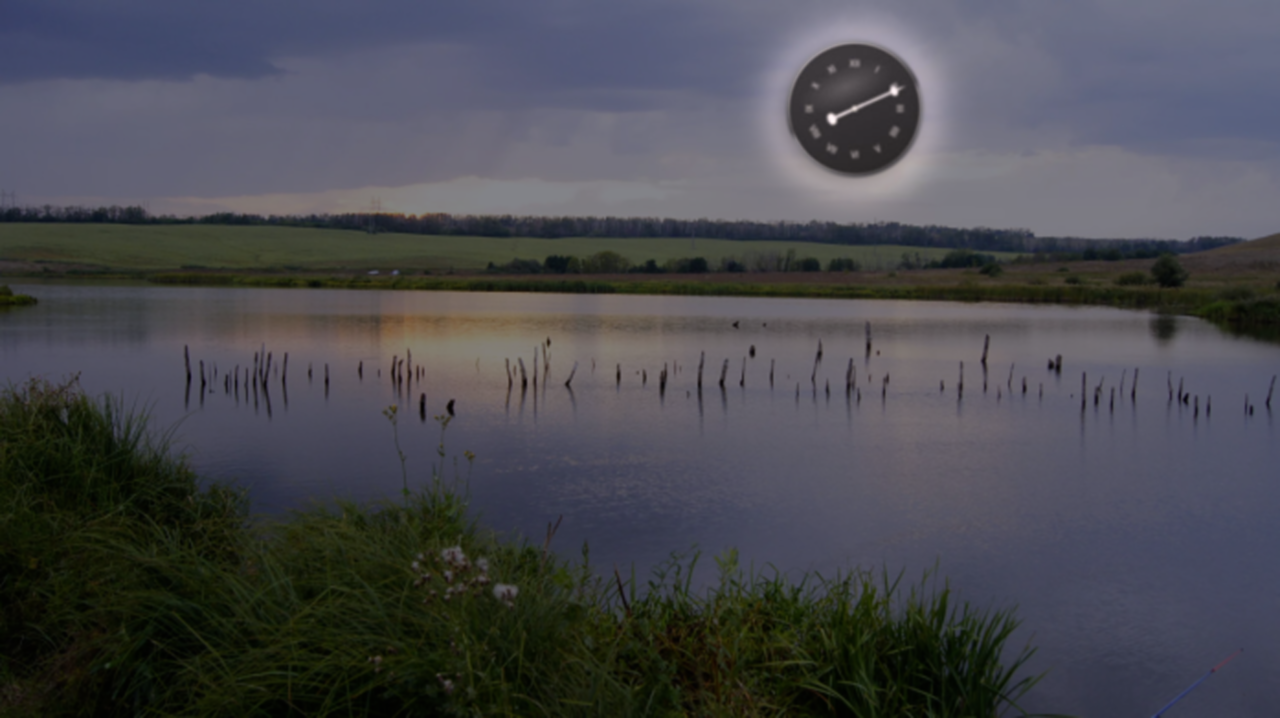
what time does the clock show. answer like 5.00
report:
8.11
